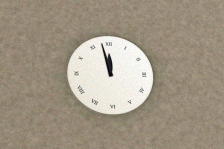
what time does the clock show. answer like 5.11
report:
11.58
